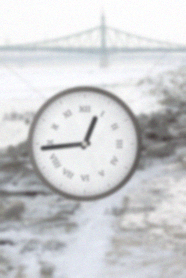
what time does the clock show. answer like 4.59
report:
12.44
